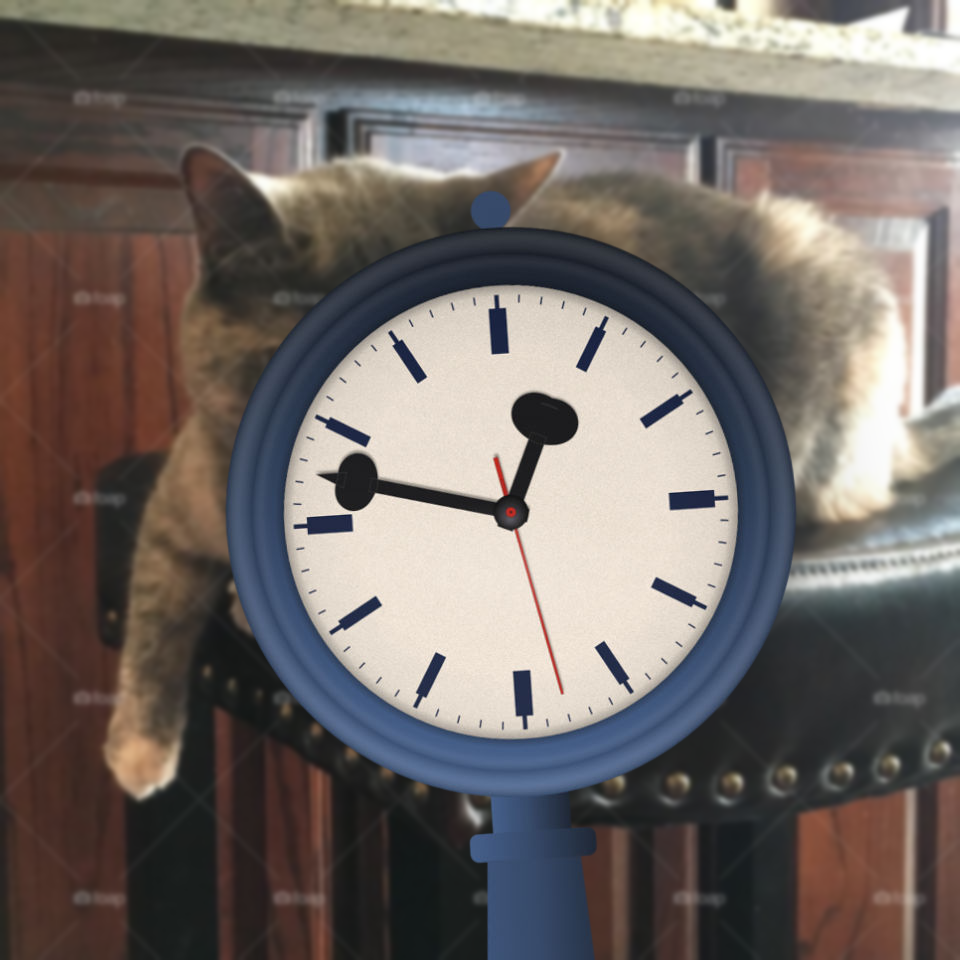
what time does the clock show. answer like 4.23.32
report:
12.47.28
